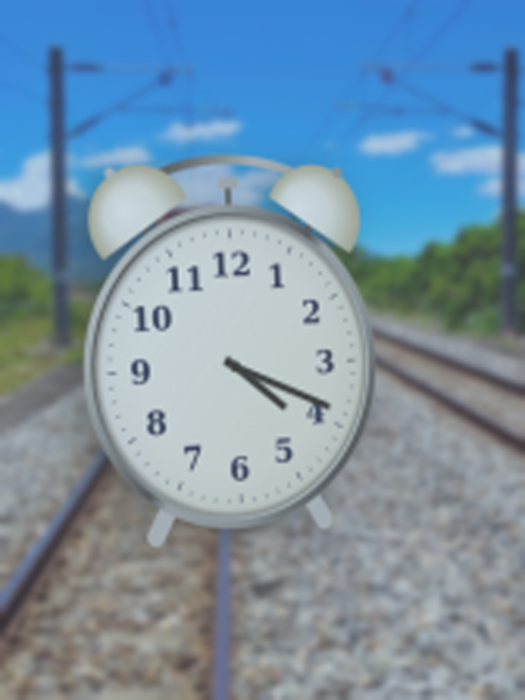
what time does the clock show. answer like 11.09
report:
4.19
